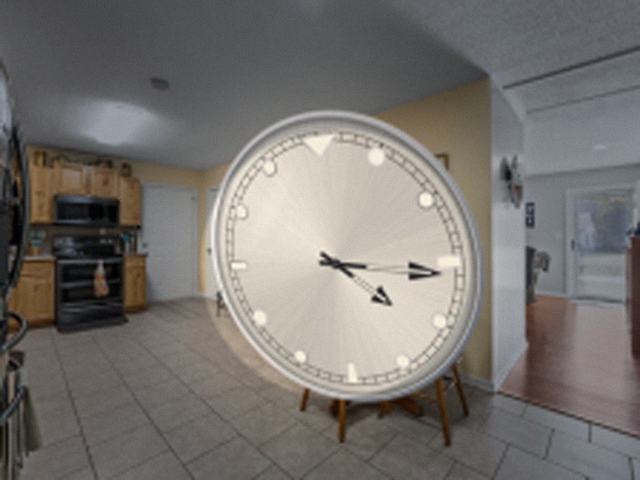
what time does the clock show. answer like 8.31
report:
4.16
